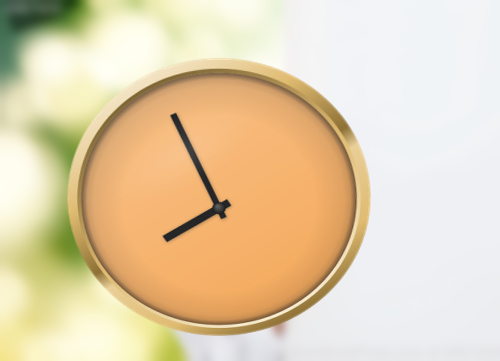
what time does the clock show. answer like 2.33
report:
7.56
